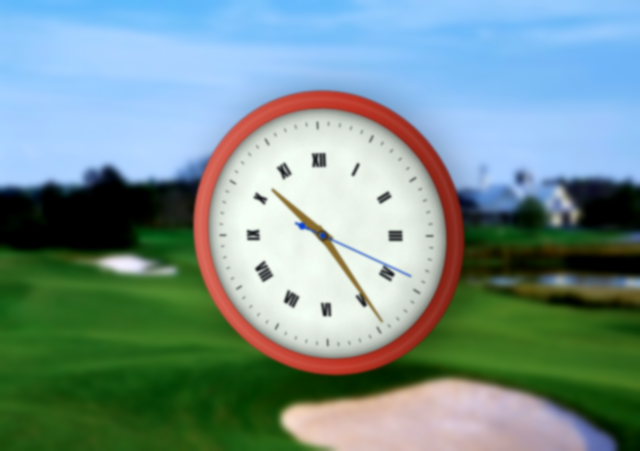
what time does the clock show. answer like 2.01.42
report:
10.24.19
